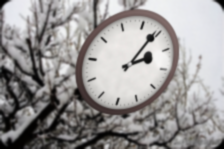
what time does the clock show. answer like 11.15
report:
2.04
